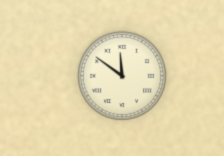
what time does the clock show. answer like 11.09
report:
11.51
